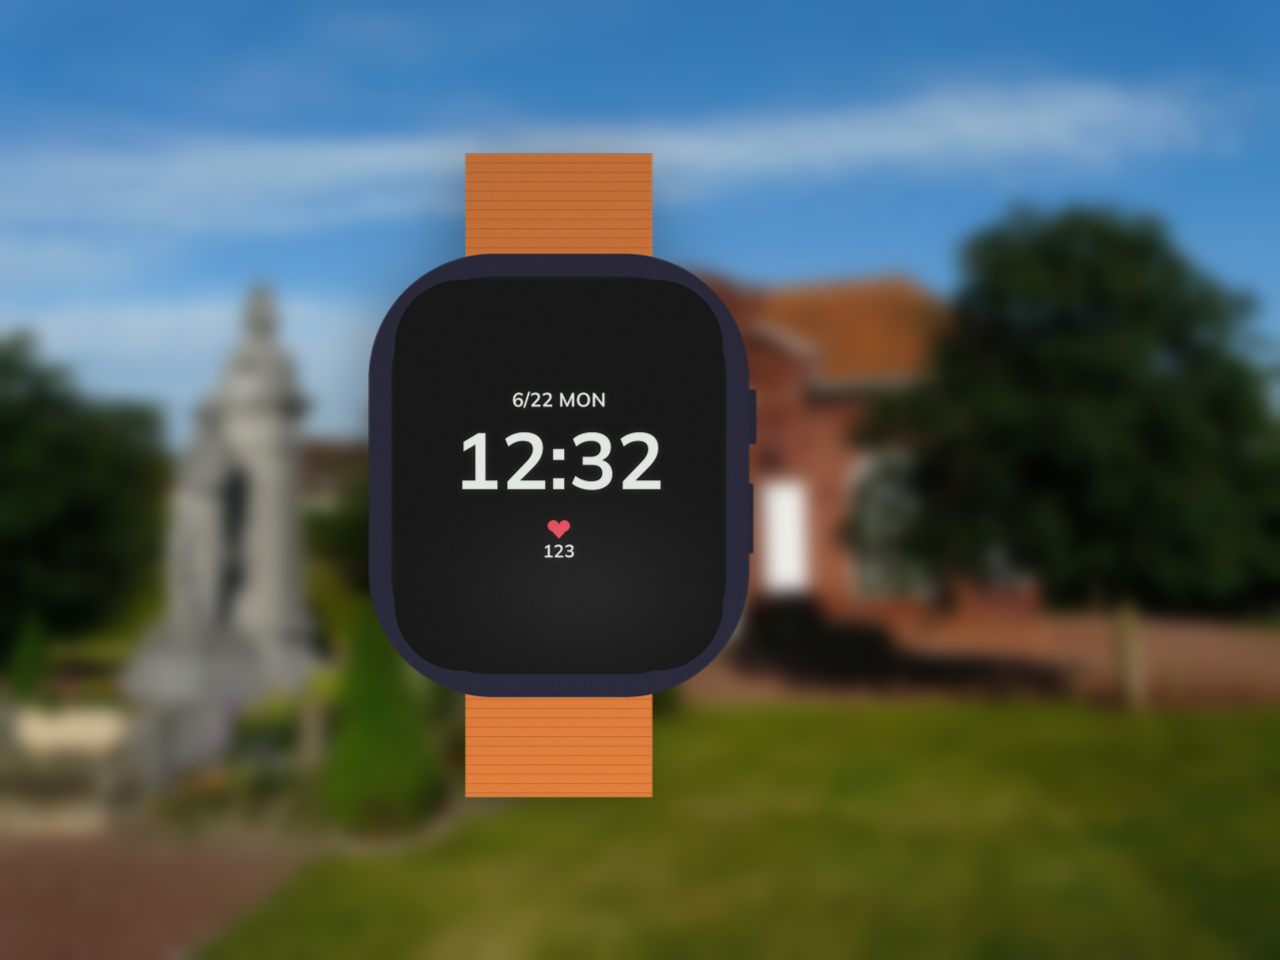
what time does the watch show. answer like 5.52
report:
12.32
